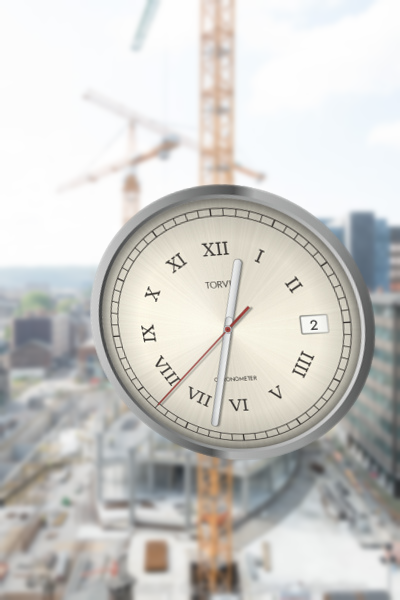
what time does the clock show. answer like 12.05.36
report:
12.32.38
